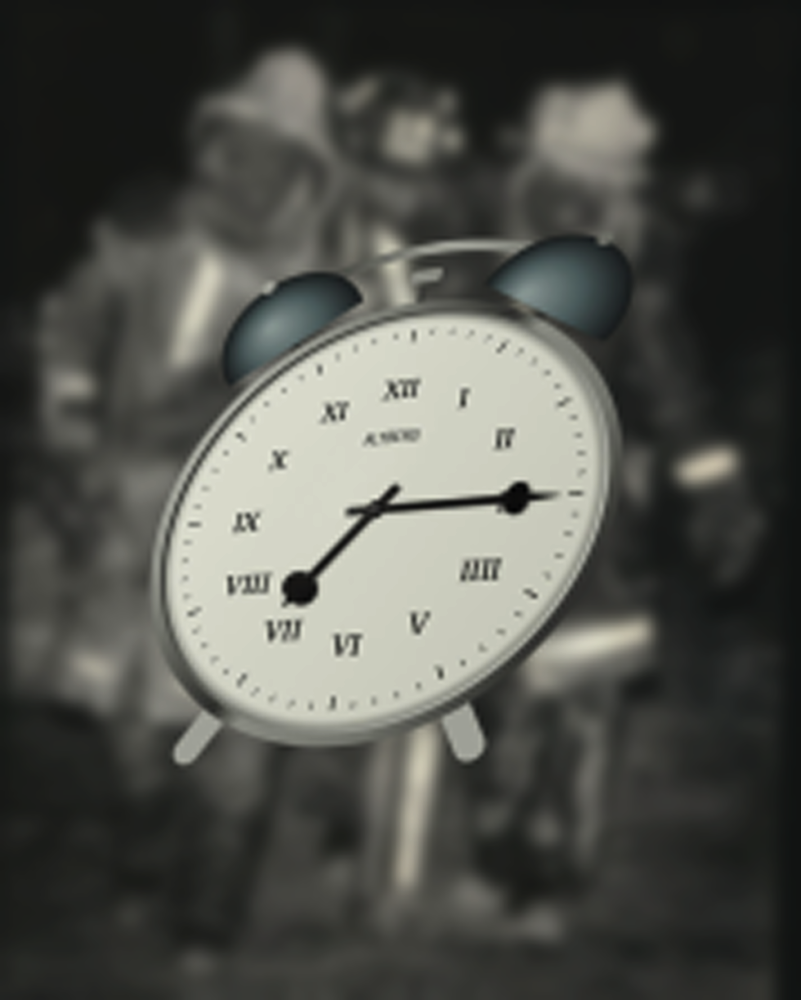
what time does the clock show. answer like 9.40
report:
7.15
